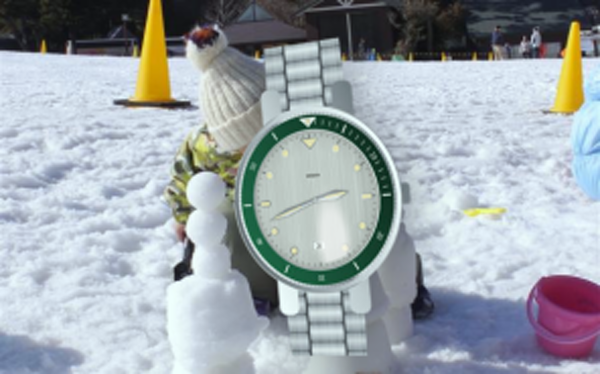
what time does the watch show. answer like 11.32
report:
2.42
